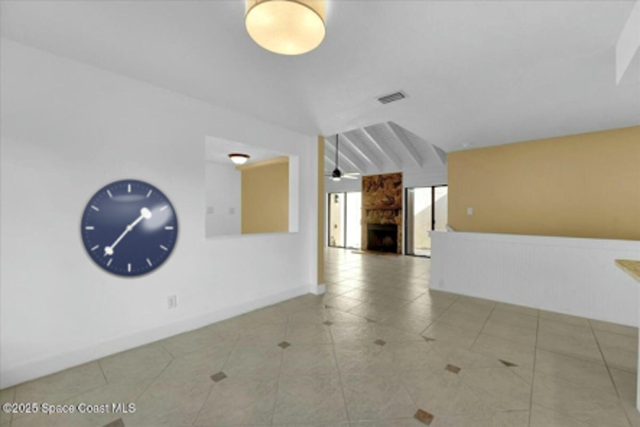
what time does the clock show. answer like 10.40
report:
1.37
